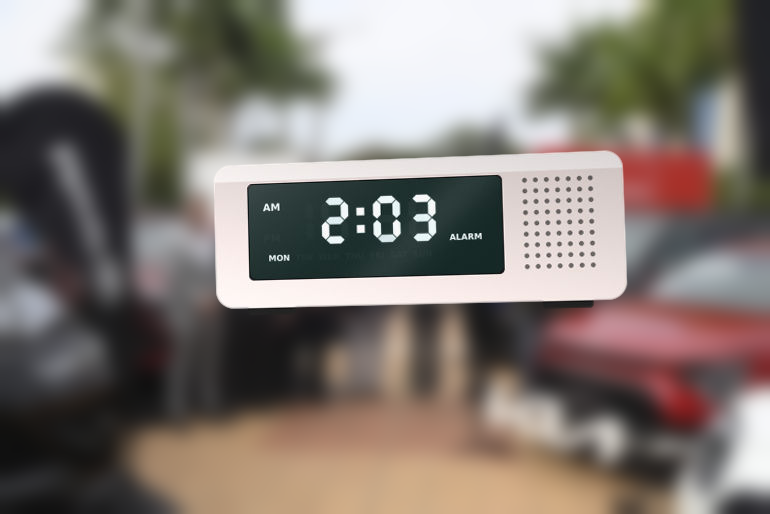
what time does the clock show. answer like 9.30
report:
2.03
